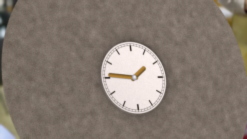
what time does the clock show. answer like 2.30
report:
1.46
